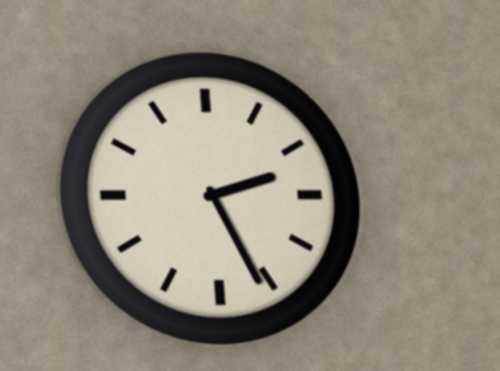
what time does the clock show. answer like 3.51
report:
2.26
